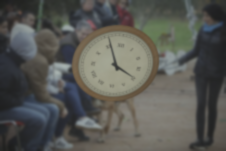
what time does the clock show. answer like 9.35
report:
3.56
